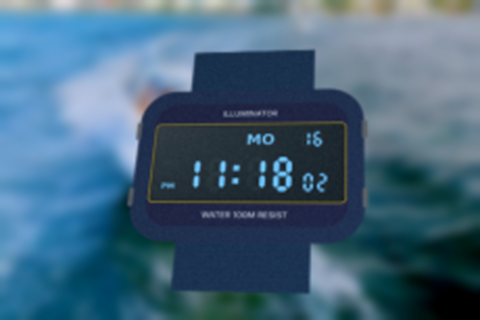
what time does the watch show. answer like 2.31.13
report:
11.18.02
